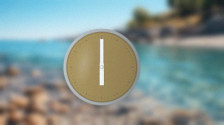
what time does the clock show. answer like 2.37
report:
6.00
